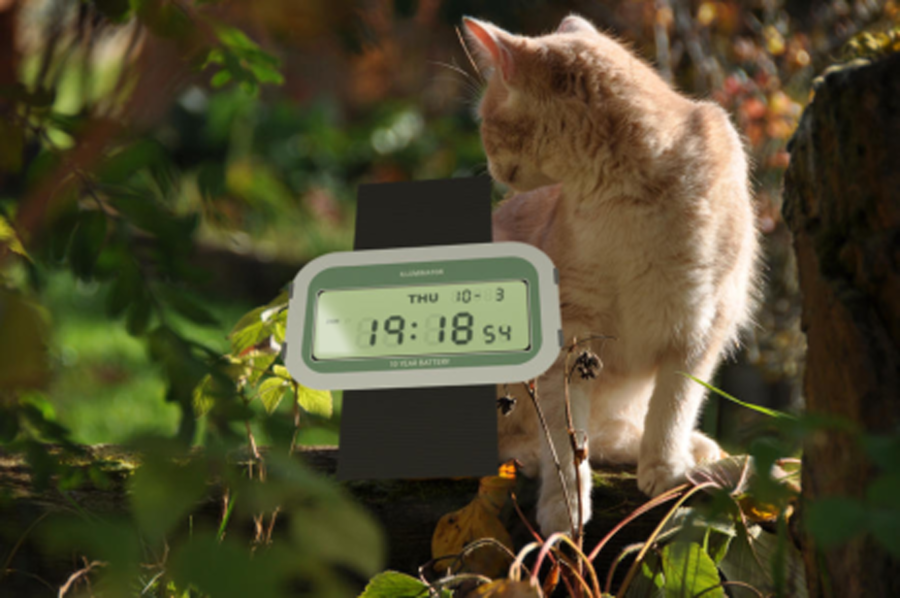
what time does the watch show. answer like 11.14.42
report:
19.18.54
